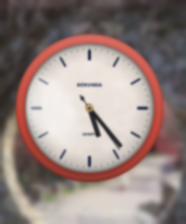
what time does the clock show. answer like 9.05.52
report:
5.23.24
